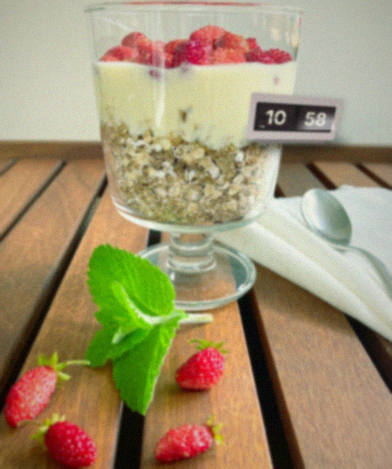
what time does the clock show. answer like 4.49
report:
10.58
